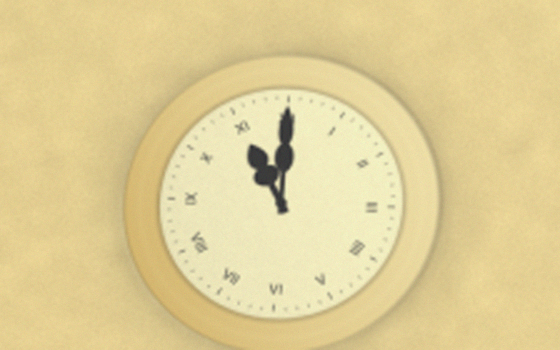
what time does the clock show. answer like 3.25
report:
11.00
